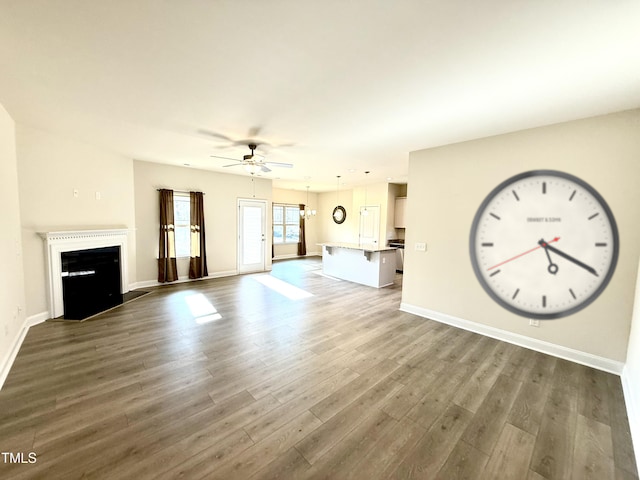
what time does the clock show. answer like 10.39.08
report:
5.19.41
